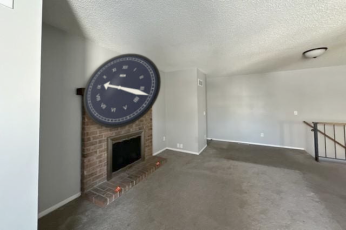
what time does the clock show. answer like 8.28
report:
9.17
